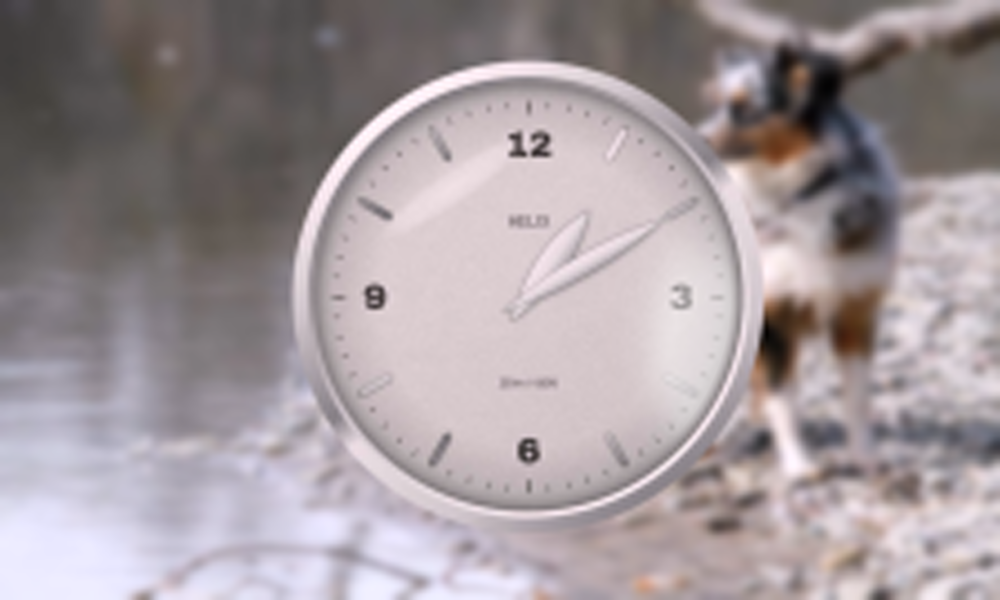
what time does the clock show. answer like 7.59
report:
1.10
